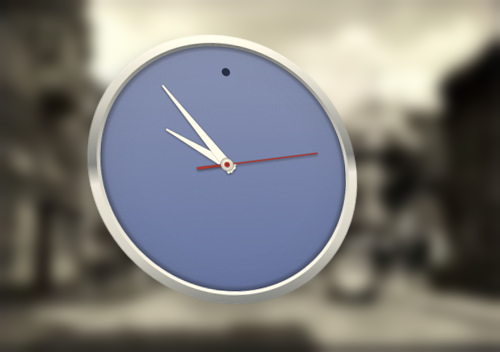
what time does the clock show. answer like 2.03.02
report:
9.53.13
